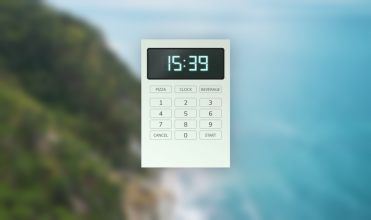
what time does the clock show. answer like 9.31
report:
15.39
